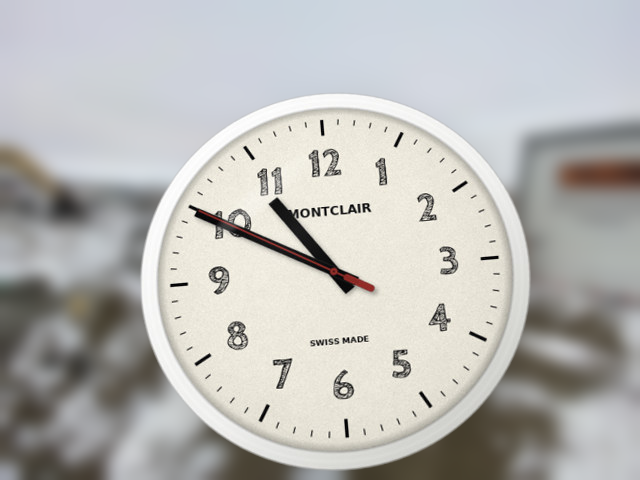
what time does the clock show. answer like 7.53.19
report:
10.49.50
